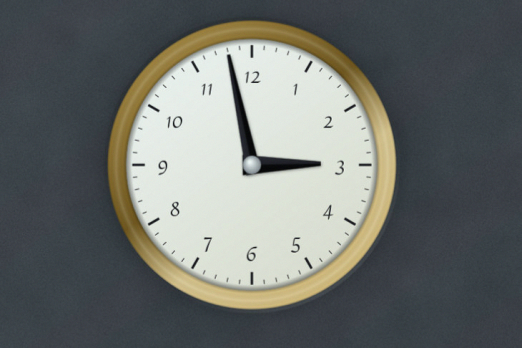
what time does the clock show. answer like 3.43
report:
2.58
